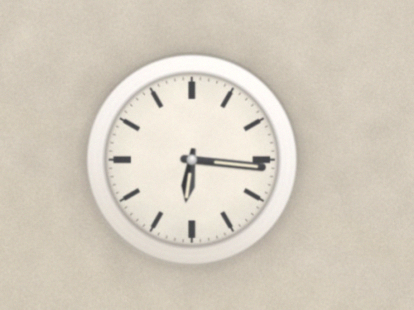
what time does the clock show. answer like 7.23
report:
6.16
